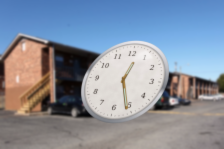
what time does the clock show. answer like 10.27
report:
12.26
